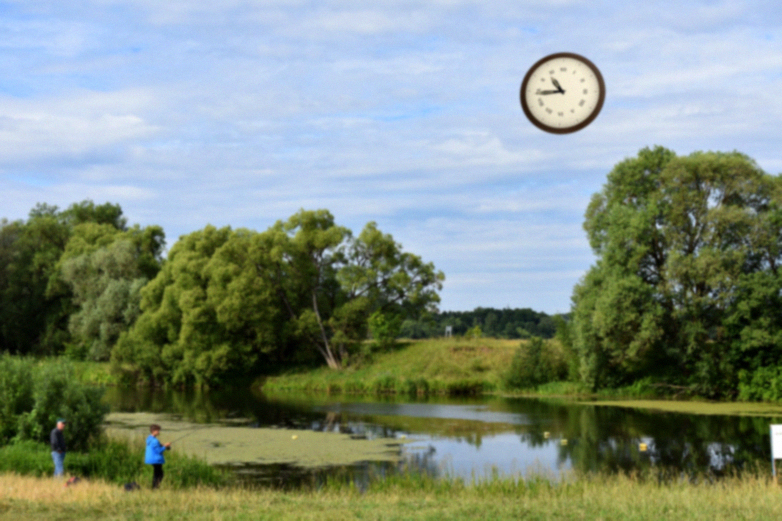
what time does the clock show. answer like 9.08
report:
10.44
